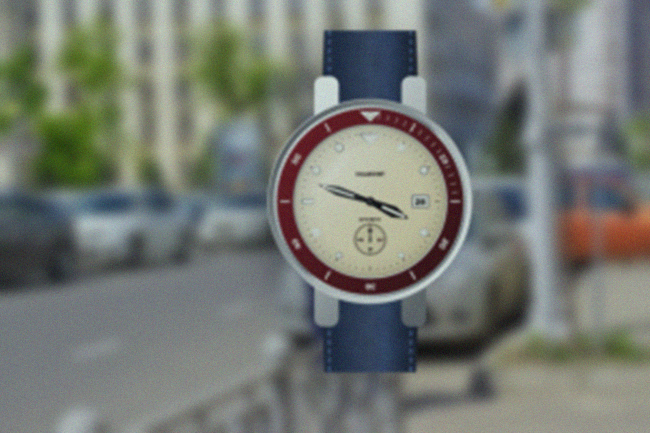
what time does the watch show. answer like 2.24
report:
3.48
